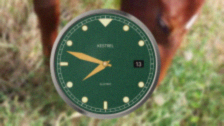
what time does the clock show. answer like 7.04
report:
7.48
